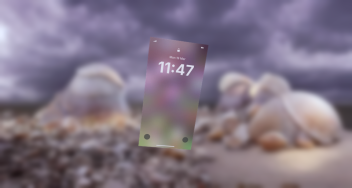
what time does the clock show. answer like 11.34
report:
11.47
